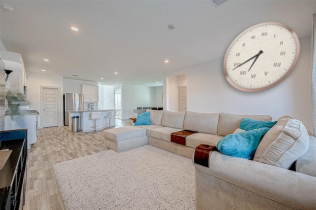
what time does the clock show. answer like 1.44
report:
6.39
